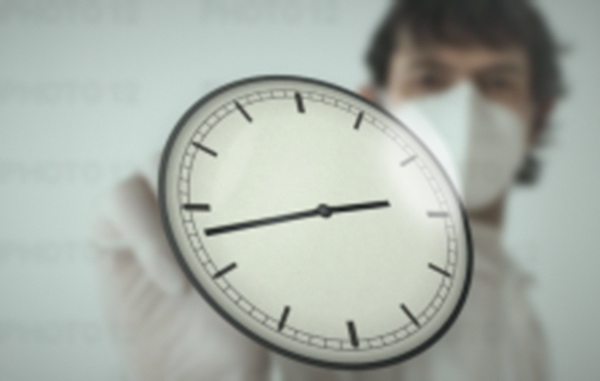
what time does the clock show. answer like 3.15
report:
2.43
